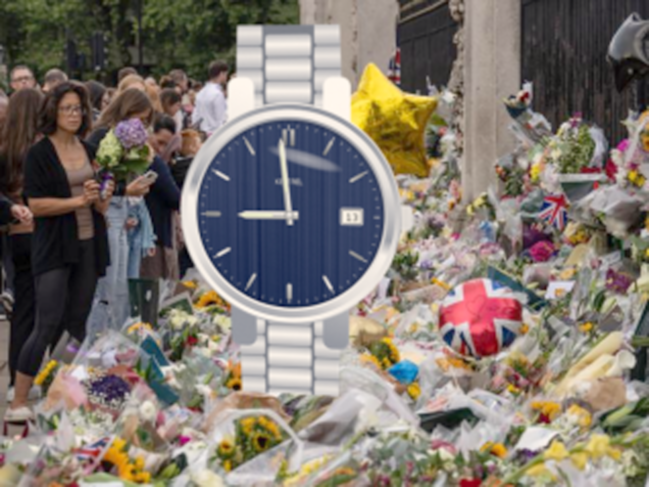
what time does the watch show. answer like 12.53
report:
8.59
